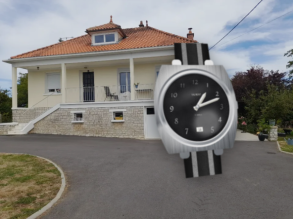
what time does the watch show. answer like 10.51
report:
1.12
